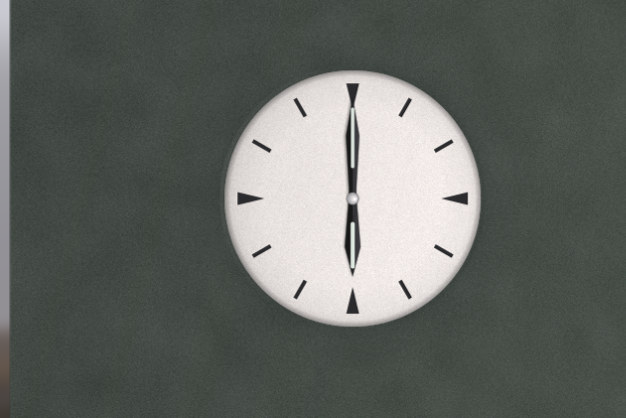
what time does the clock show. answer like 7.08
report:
6.00
